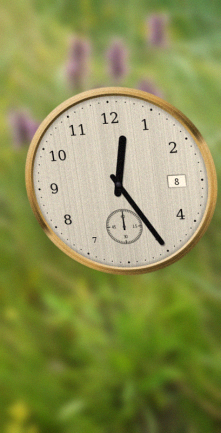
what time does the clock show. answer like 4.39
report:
12.25
